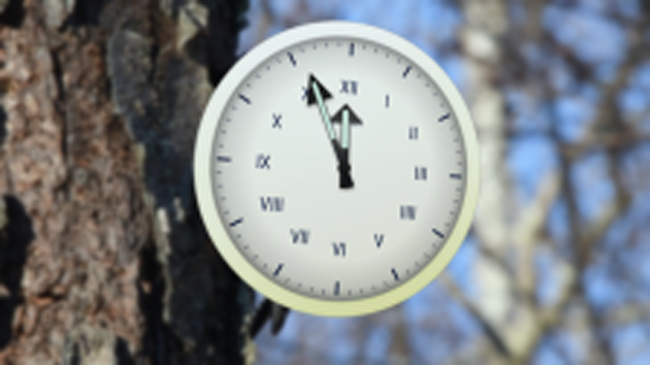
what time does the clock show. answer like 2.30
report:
11.56
